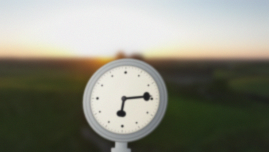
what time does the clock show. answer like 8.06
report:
6.14
